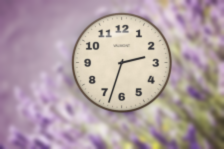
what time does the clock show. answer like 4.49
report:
2.33
